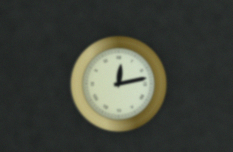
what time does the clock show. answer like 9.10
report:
12.13
